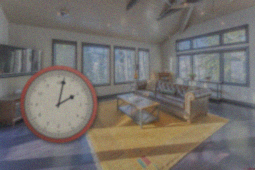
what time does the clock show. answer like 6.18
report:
2.02
